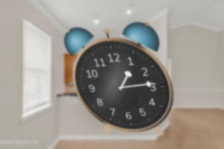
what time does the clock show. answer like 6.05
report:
1.14
